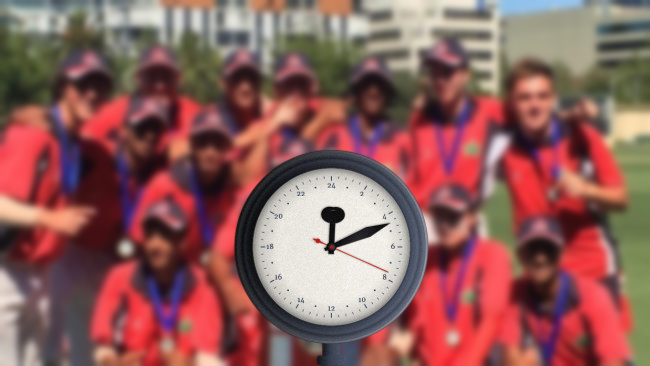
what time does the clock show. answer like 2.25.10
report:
0.11.19
